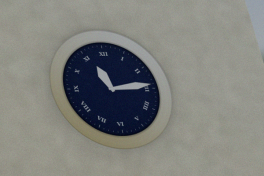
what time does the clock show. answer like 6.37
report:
11.14
